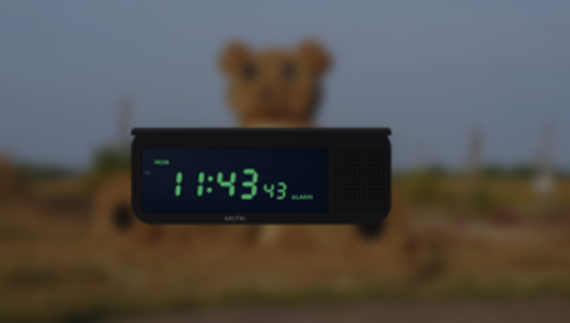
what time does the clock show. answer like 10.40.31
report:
11.43.43
